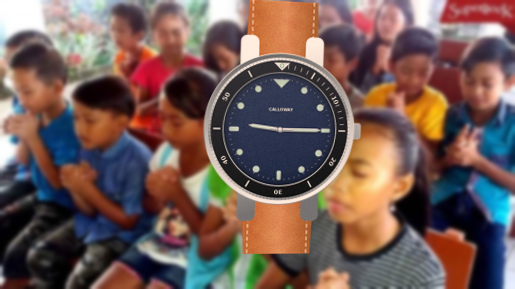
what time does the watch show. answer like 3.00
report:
9.15
